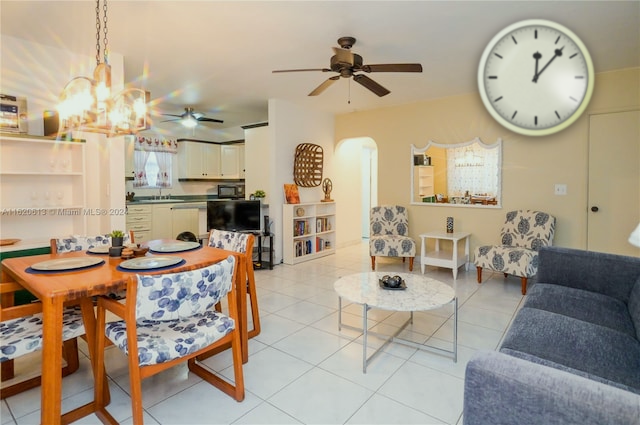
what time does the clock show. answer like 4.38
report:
12.07
